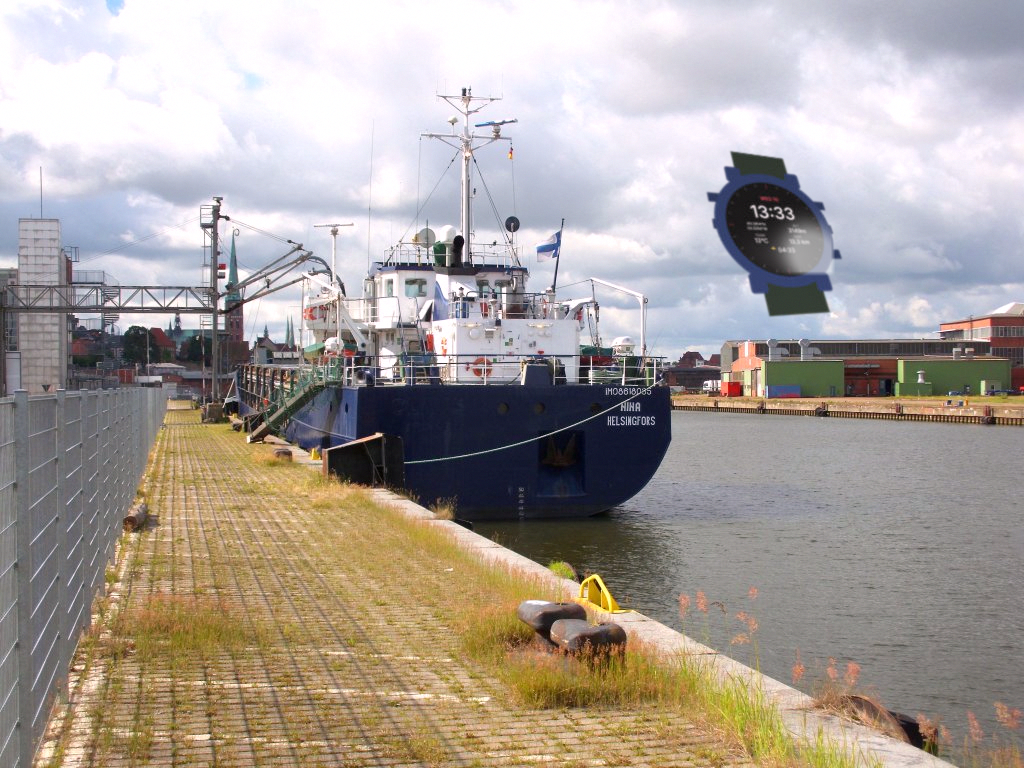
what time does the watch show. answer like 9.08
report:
13.33
